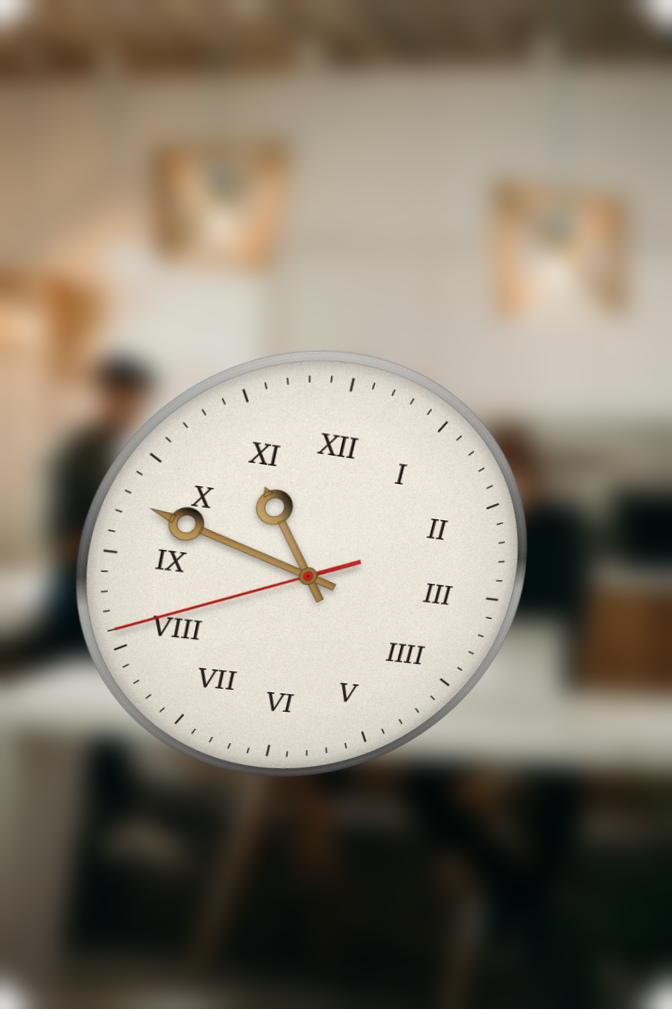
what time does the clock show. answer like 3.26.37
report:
10.47.41
